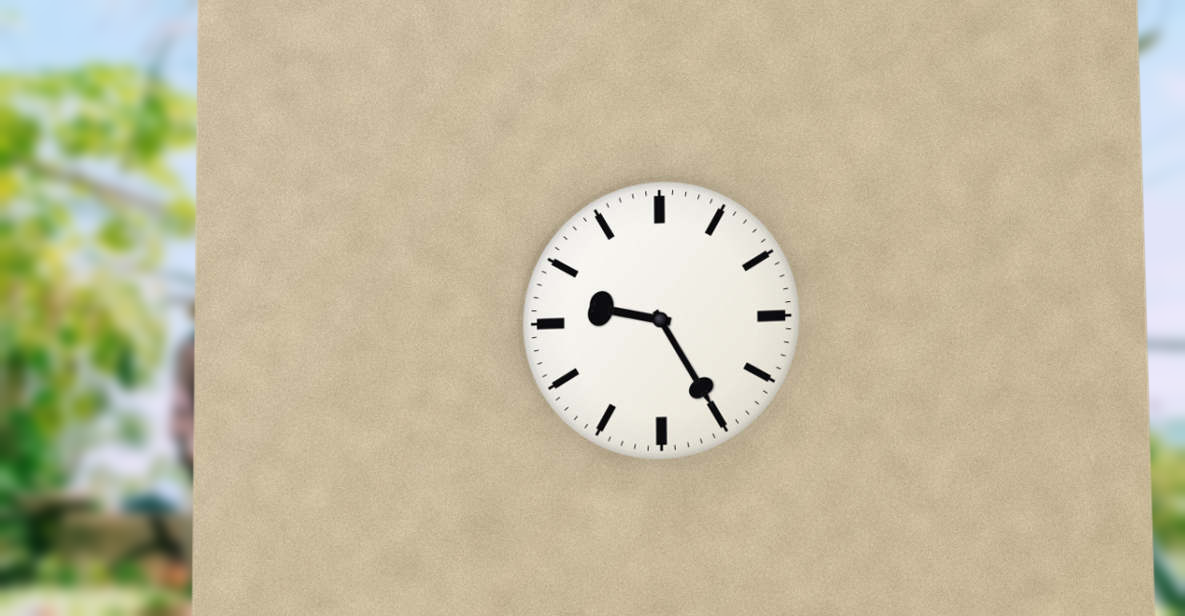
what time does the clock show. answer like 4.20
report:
9.25
